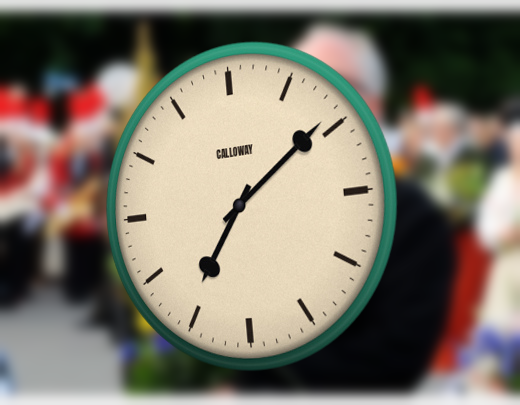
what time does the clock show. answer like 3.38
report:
7.09
